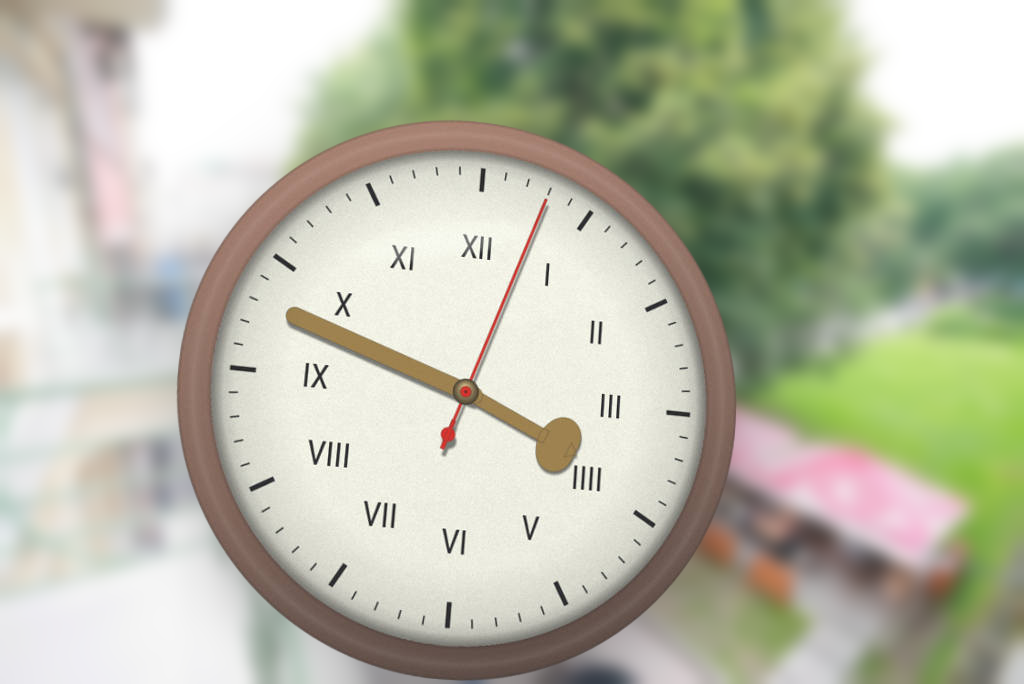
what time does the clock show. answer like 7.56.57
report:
3.48.03
